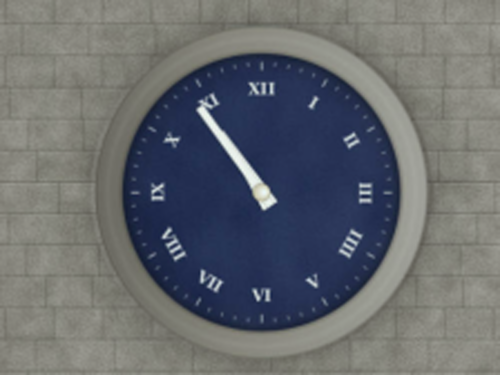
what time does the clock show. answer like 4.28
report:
10.54
